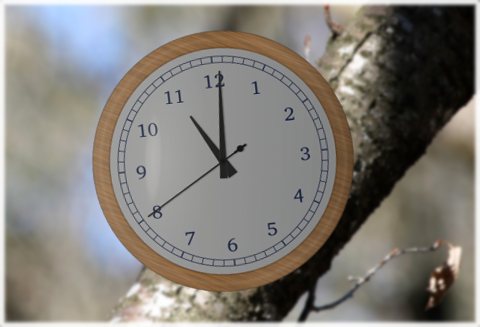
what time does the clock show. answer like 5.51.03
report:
11.00.40
